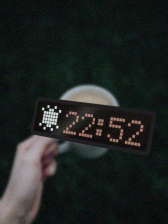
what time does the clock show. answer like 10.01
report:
22.52
